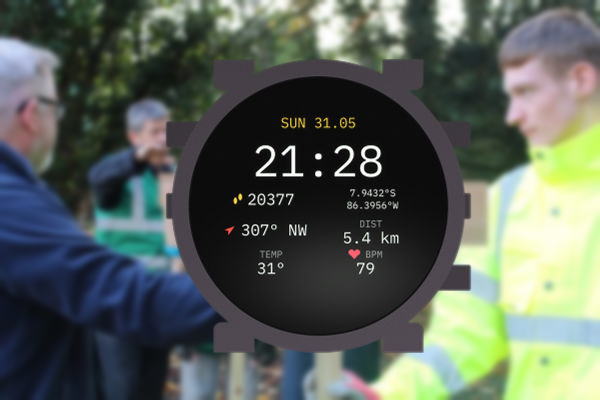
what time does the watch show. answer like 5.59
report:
21.28
